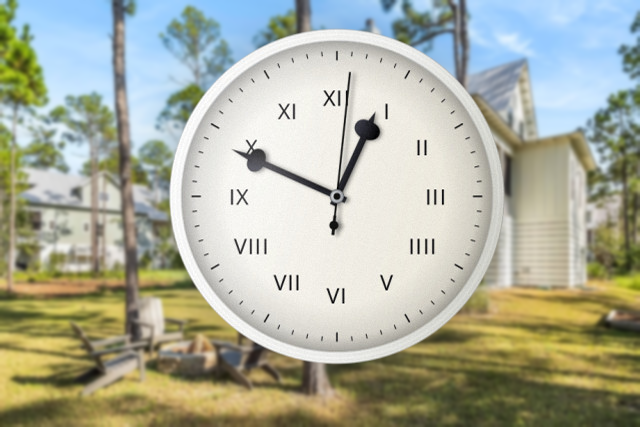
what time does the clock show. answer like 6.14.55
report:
12.49.01
